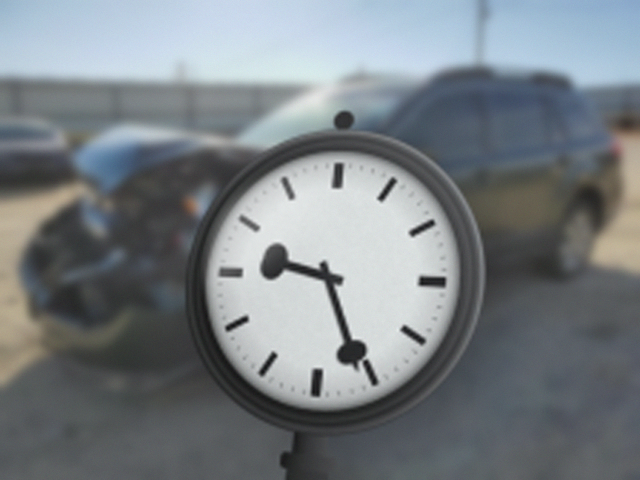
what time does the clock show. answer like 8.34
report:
9.26
